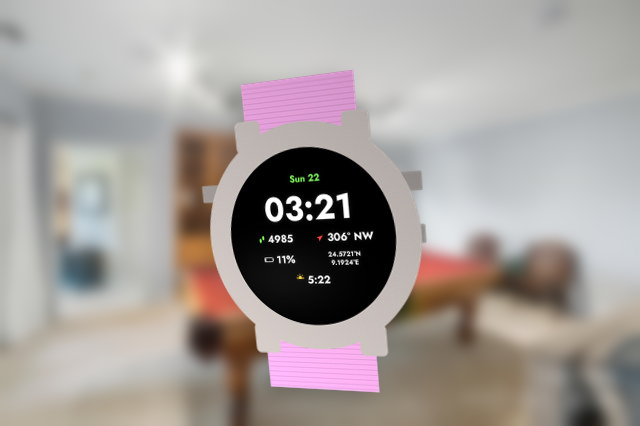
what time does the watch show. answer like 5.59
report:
3.21
